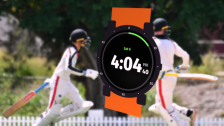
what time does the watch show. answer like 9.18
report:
4.04
